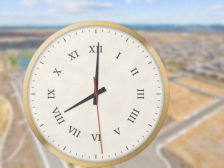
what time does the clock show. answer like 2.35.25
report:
8.00.29
